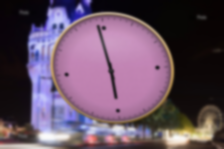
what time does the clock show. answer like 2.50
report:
5.59
